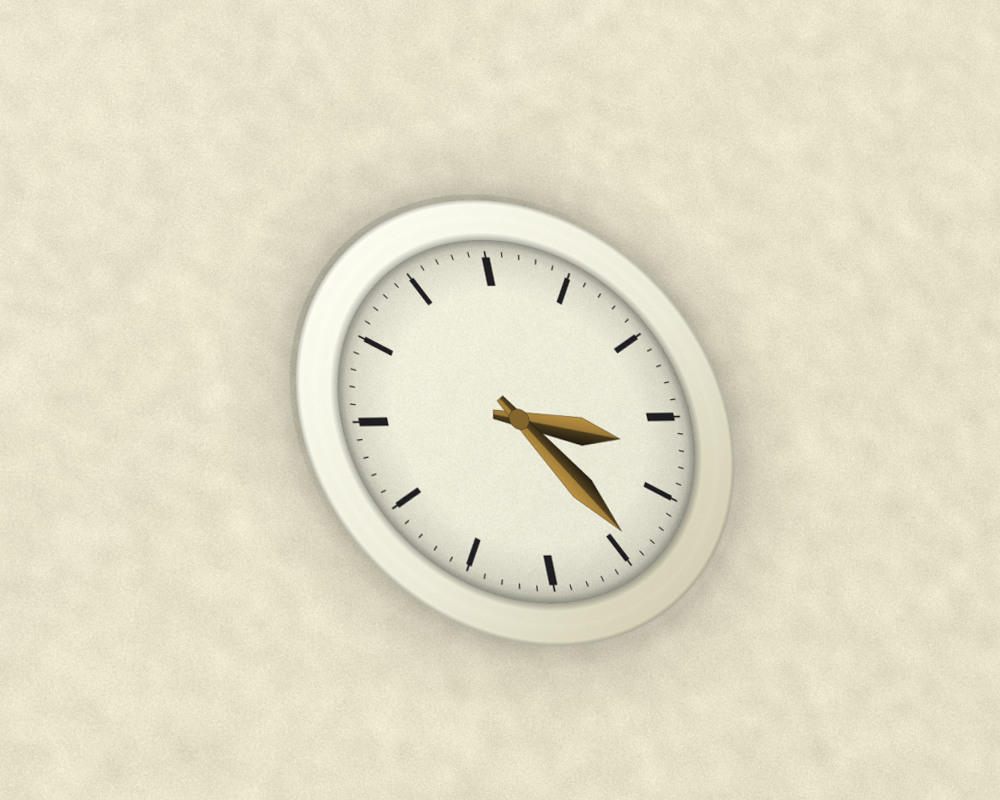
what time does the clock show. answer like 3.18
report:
3.24
